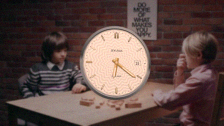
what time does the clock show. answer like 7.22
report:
6.21
